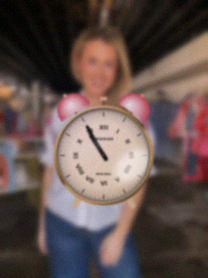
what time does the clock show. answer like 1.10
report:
10.55
